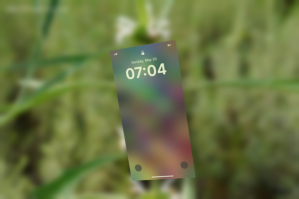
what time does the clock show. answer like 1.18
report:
7.04
